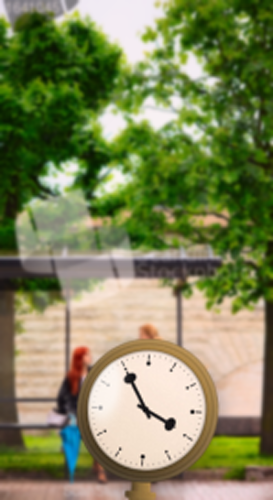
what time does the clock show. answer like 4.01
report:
3.55
